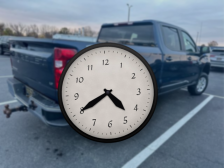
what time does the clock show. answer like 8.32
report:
4.40
